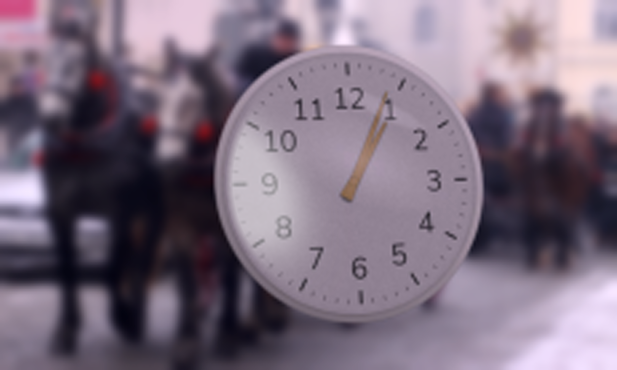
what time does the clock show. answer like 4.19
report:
1.04
